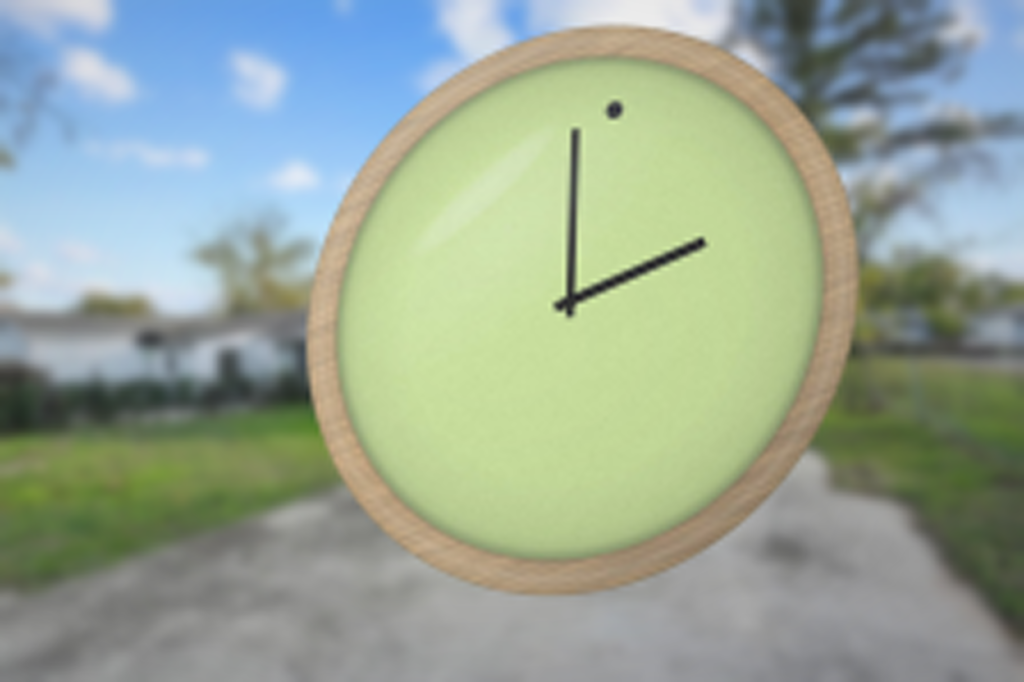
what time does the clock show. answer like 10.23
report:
1.58
